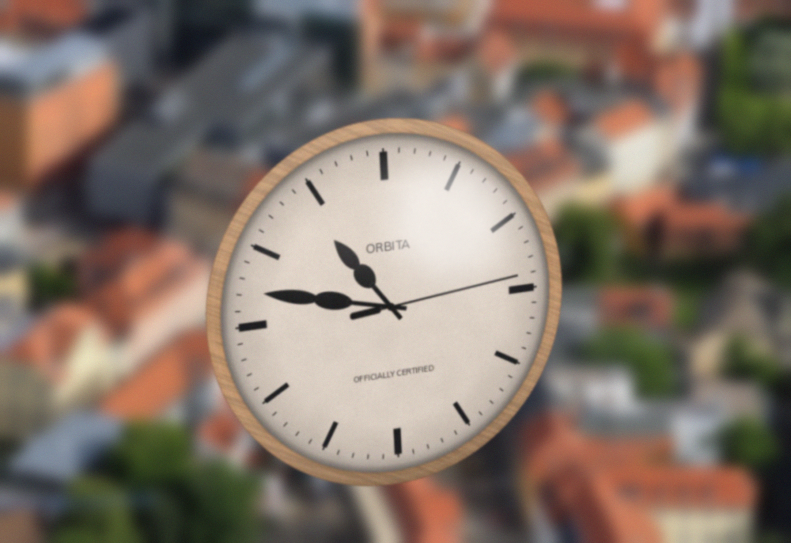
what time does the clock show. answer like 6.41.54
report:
10.47.14
